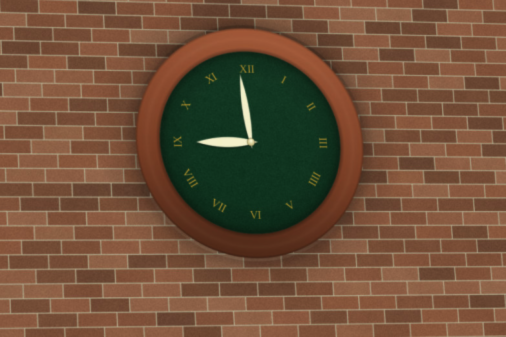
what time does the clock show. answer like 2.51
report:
8.59
